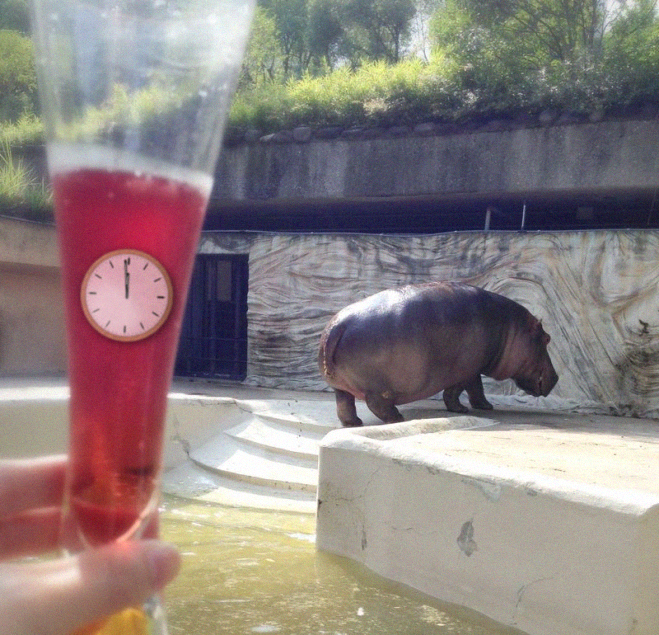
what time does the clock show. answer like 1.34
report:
11.59
